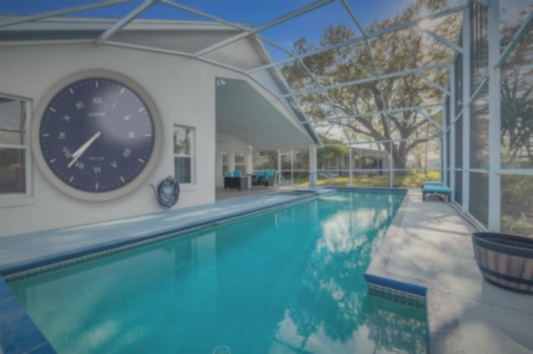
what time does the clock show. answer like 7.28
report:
7.37
